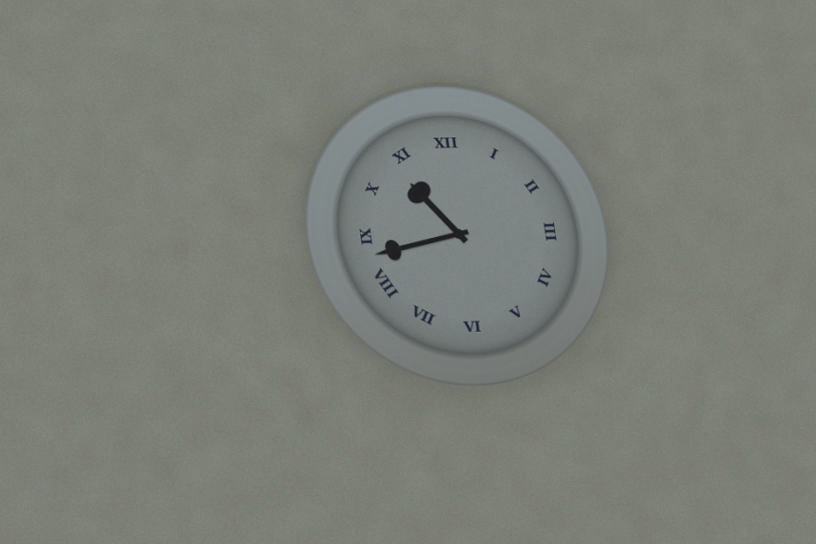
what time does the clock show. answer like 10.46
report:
10.43
